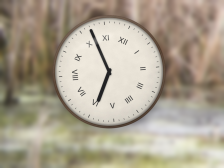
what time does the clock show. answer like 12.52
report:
5.52
